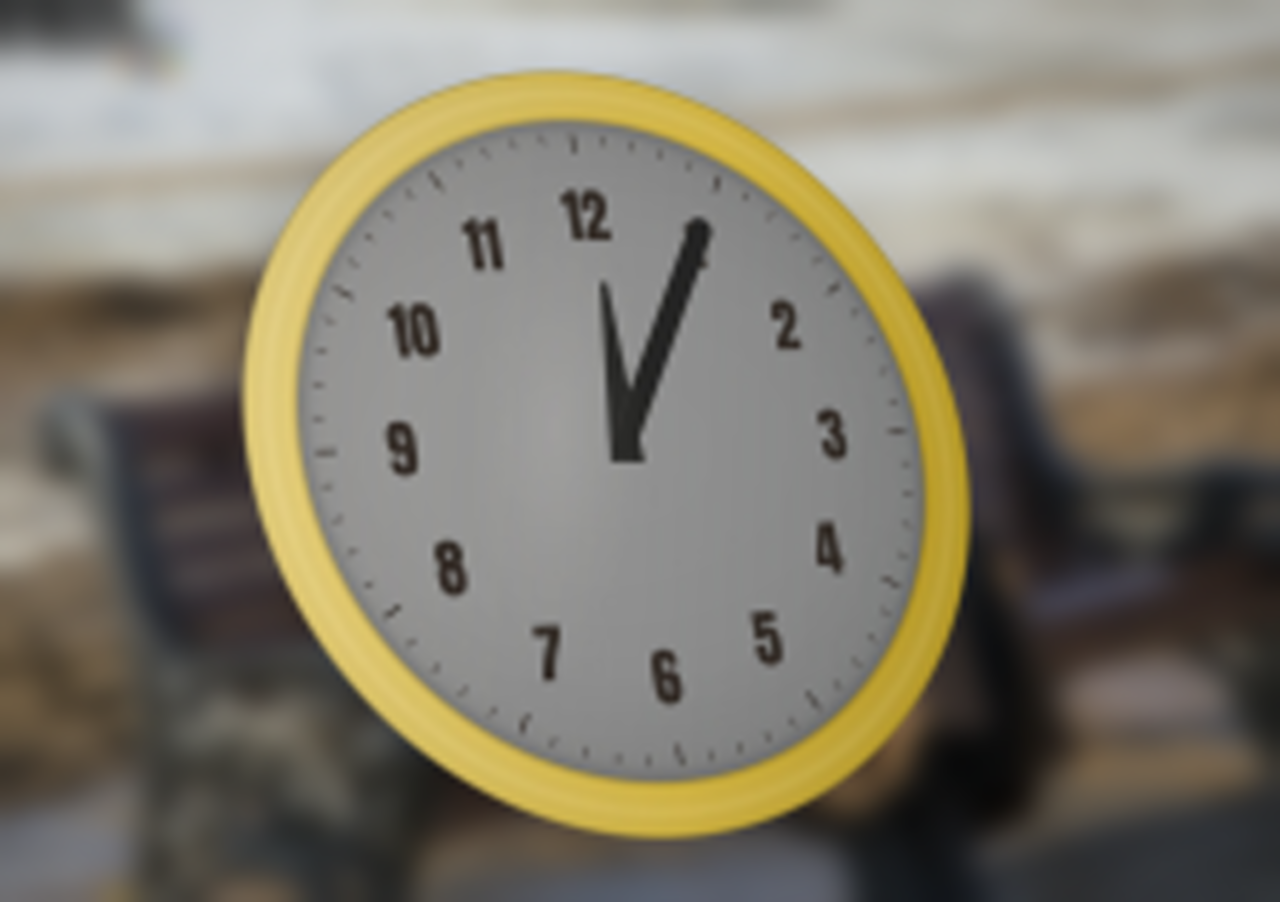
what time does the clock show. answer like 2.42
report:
12.05
